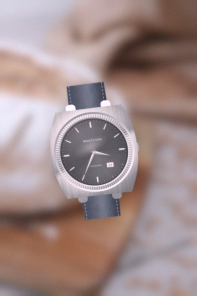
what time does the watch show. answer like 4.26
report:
3.35
